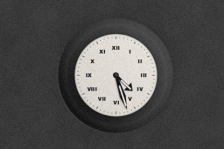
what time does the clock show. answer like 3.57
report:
4.27
